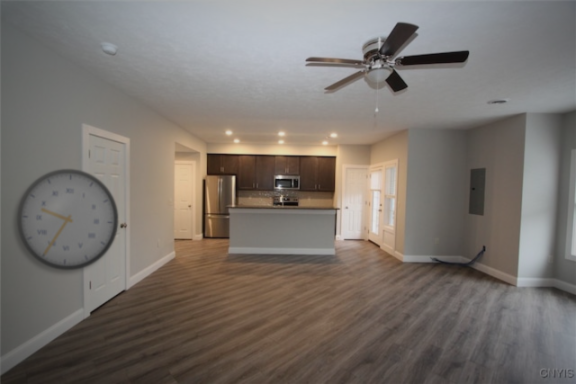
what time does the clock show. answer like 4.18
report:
9.35
